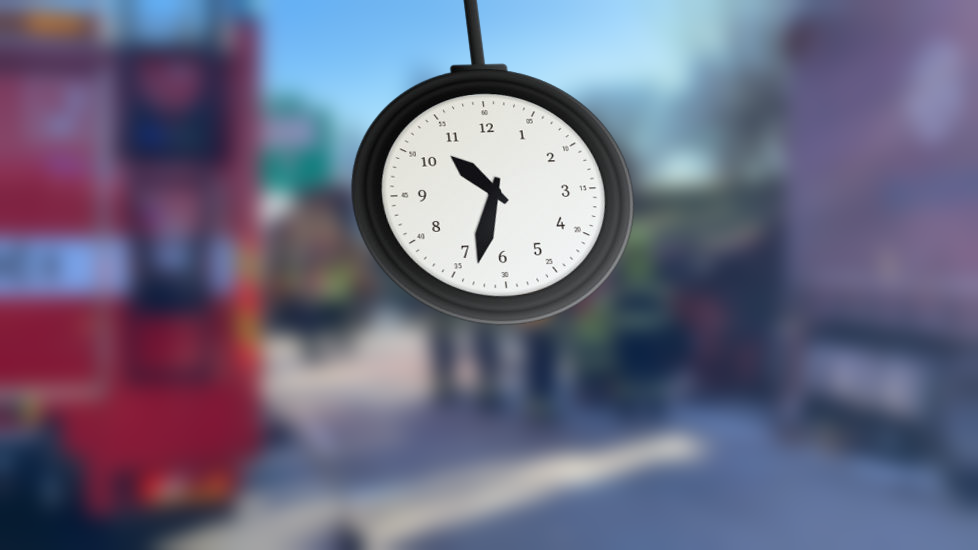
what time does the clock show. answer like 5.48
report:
10.33
